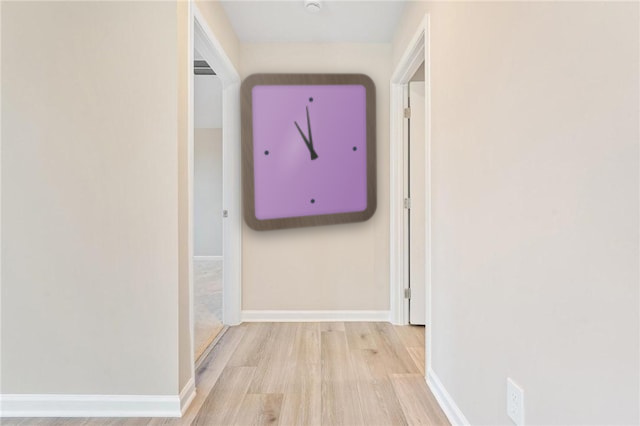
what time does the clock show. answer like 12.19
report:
10.59
